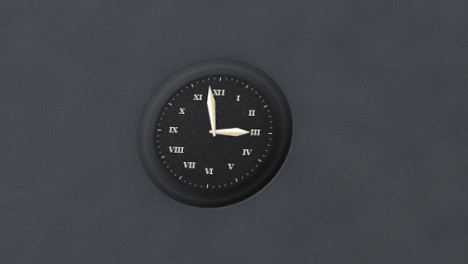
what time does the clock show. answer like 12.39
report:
2.58
